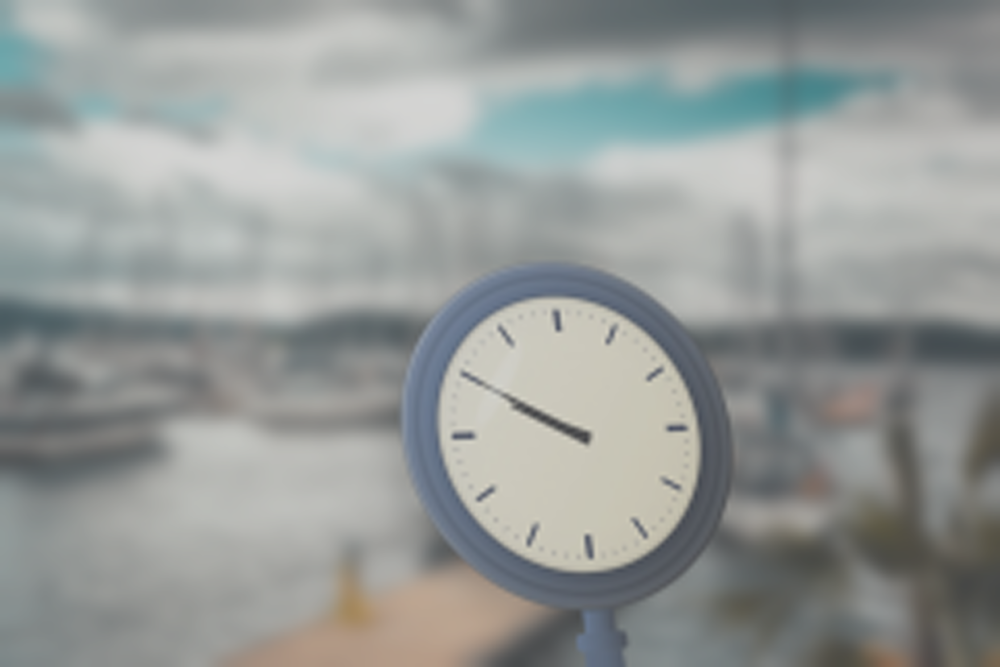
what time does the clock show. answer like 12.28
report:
9.50
